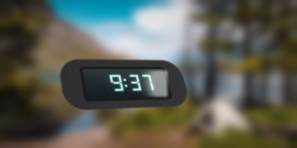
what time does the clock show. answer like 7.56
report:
9.37
